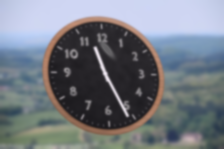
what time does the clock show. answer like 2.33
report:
11.26
